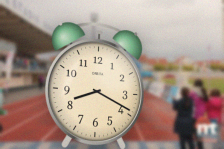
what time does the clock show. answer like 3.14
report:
8.19
